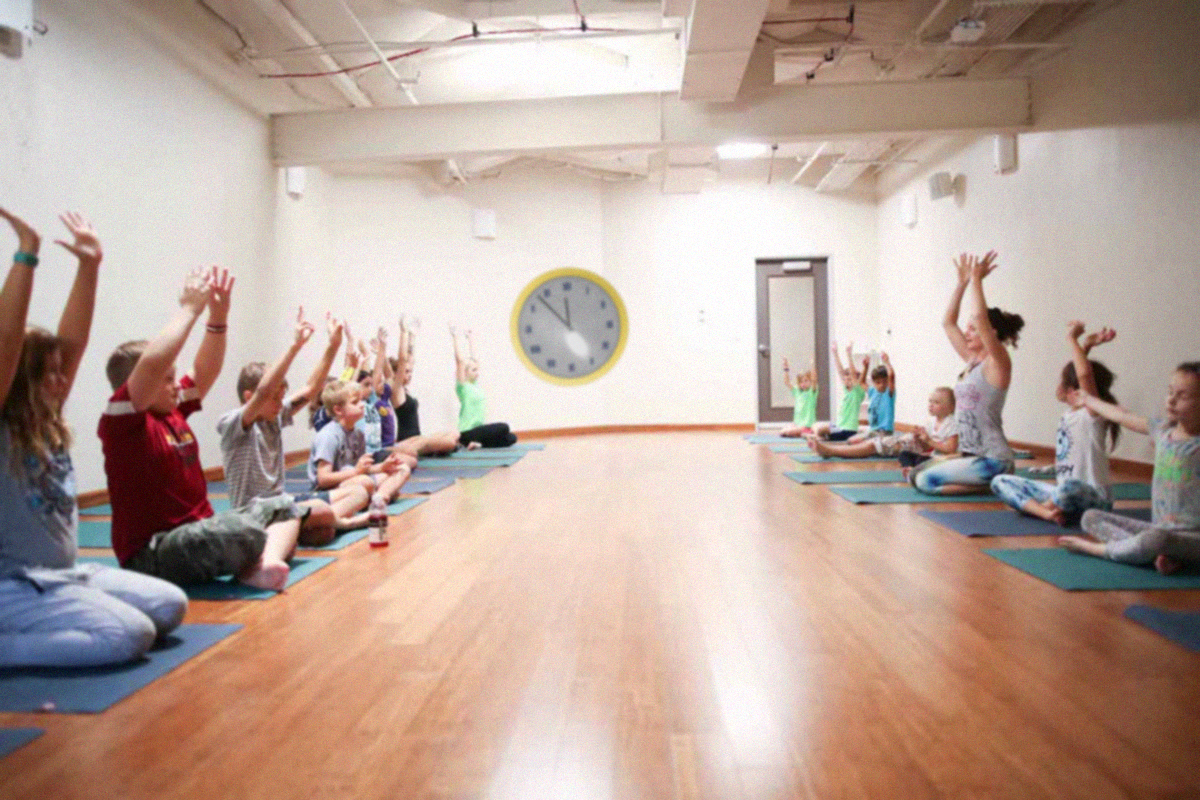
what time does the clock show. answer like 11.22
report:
11.53
